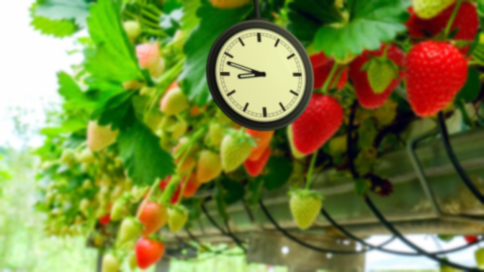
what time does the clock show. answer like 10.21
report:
8.48
